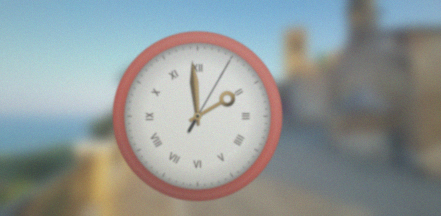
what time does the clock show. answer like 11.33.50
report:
1.59.05
